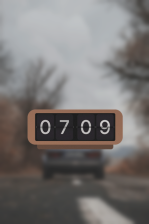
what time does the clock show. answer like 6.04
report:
7.09
